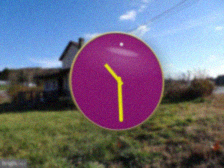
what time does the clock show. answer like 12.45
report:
10.29
